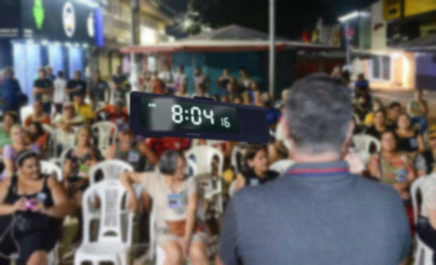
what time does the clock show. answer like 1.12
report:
8.04
